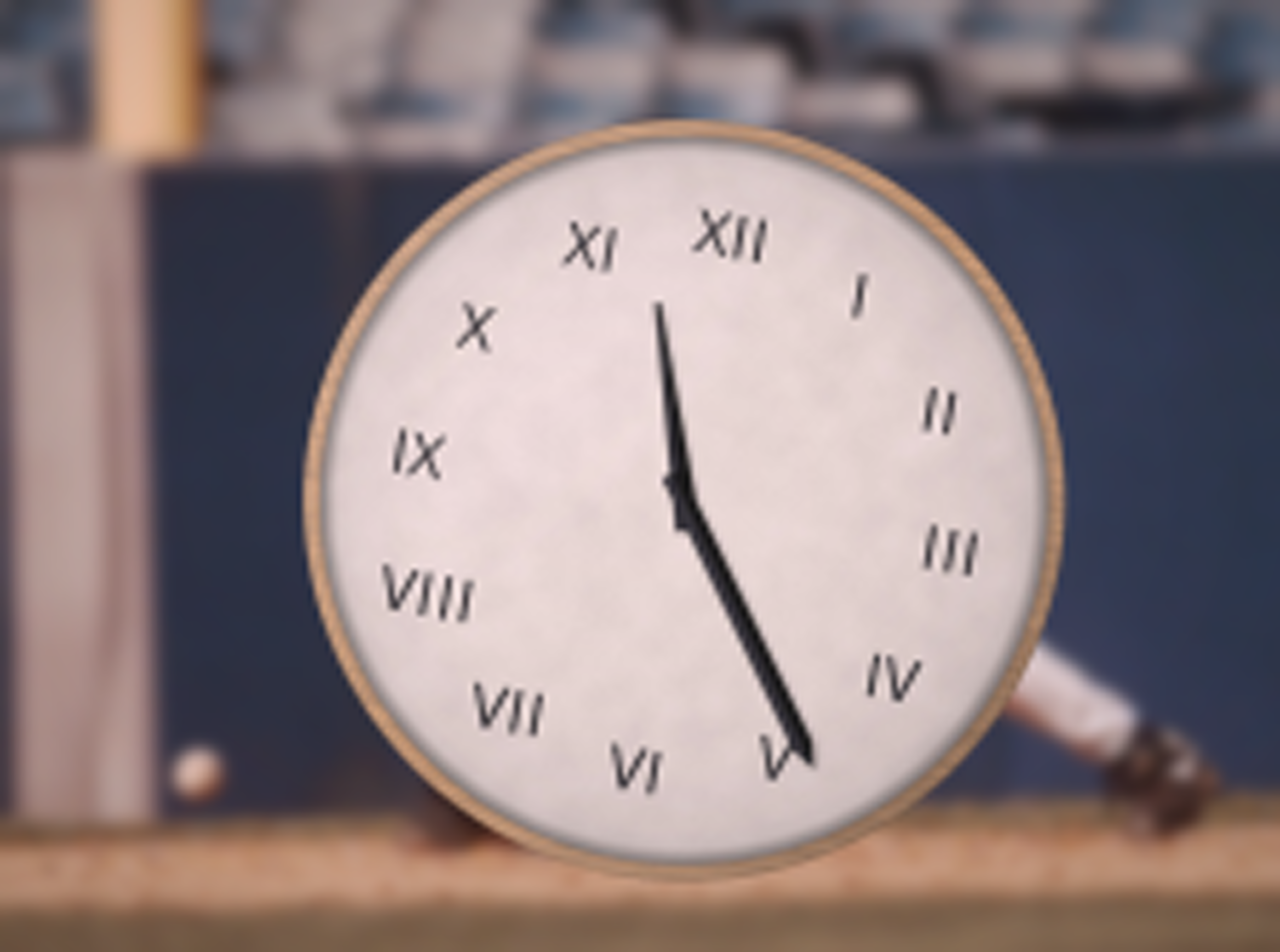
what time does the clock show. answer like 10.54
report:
11.24
